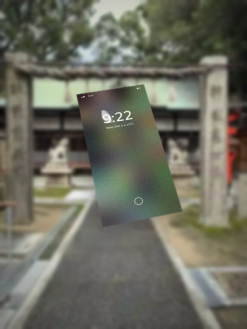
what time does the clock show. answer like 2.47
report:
9.22
